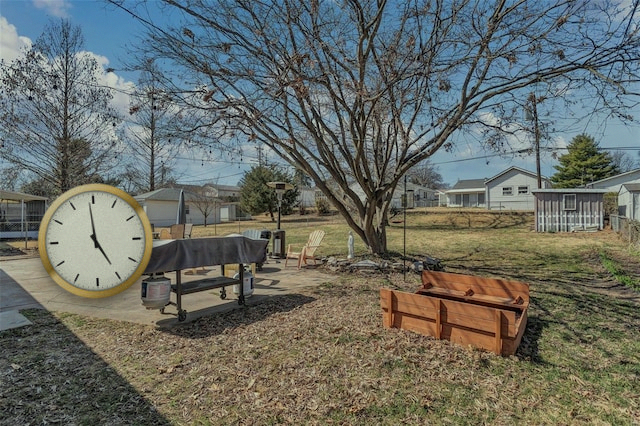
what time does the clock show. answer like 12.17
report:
4.59
